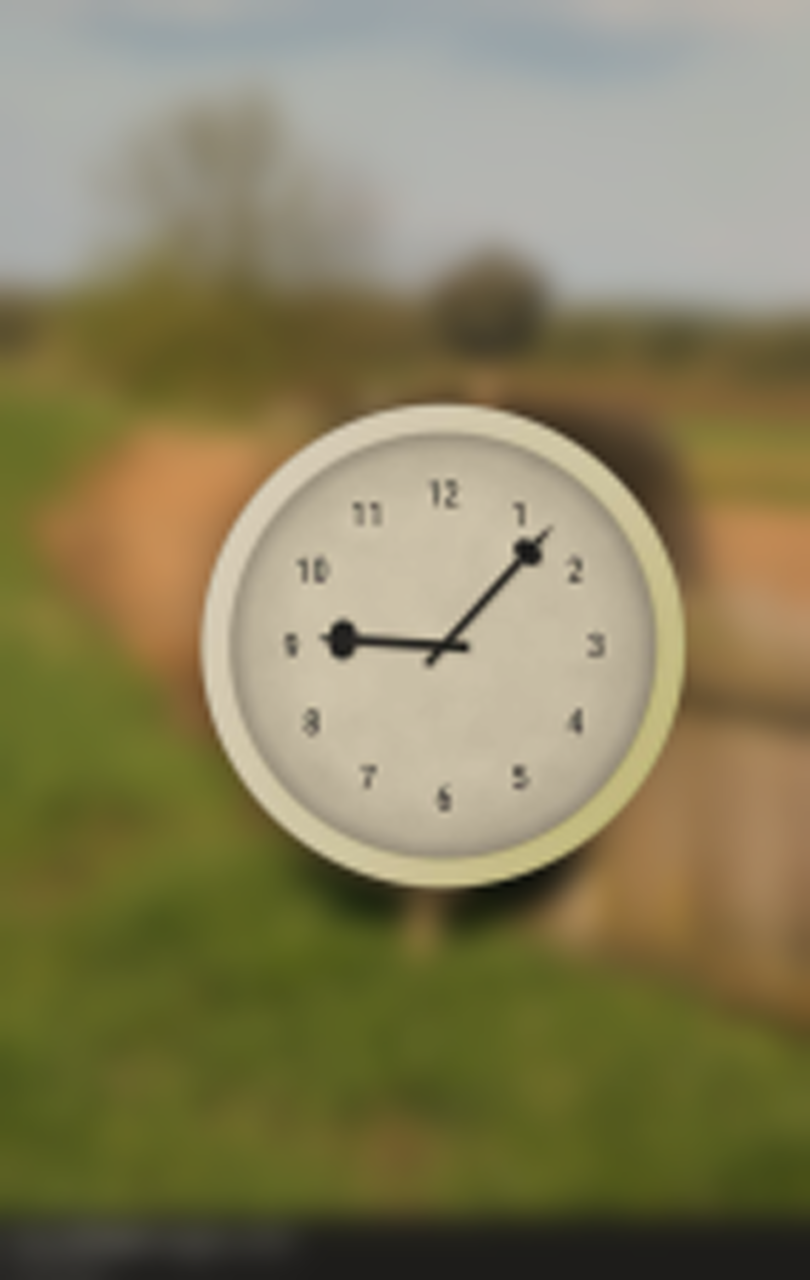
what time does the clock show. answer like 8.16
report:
9.07
